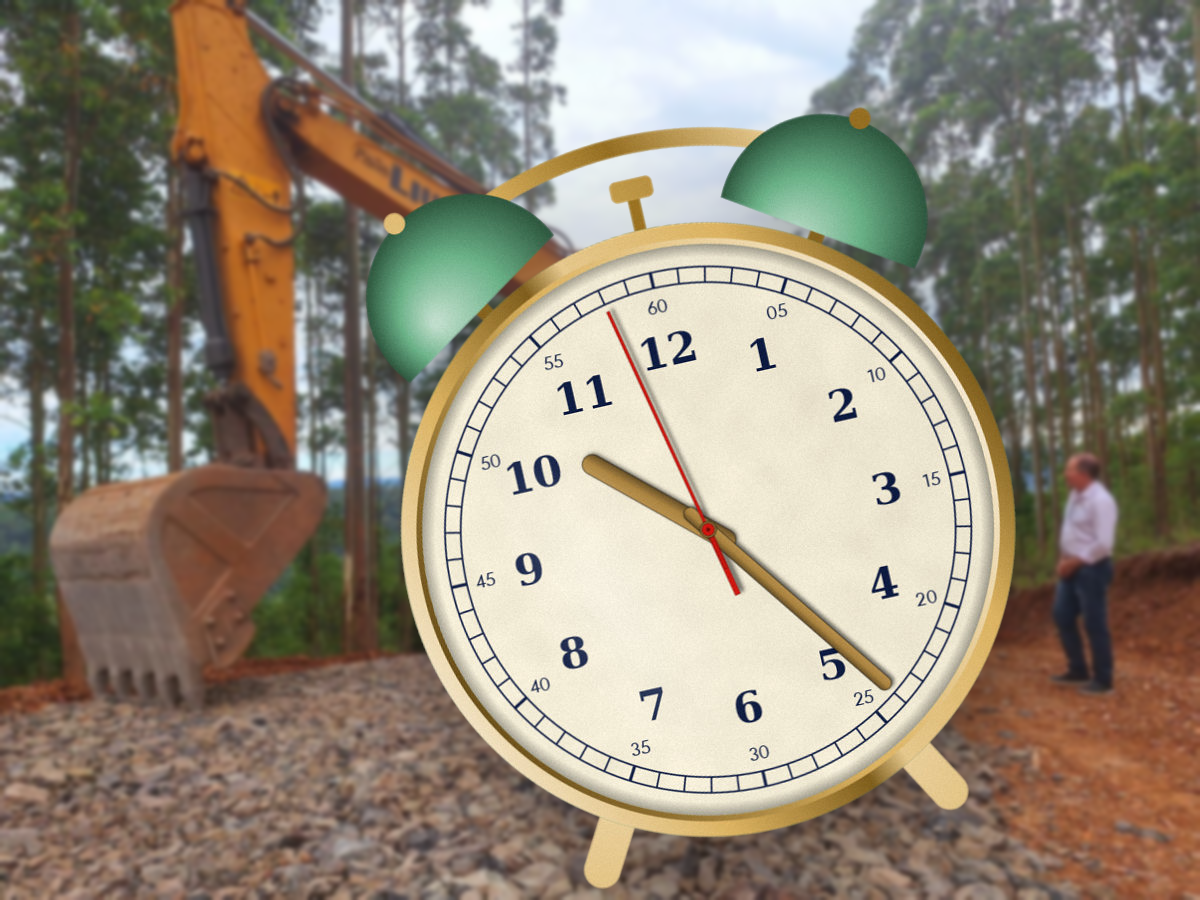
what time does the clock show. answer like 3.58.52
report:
10.23.58
